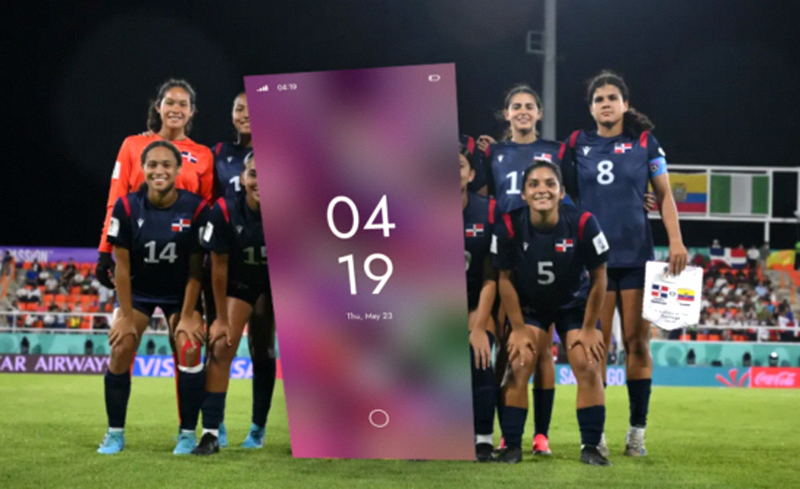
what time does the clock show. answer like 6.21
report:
4.19
